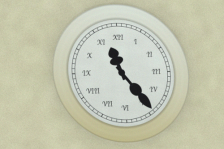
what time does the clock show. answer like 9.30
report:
11.24
